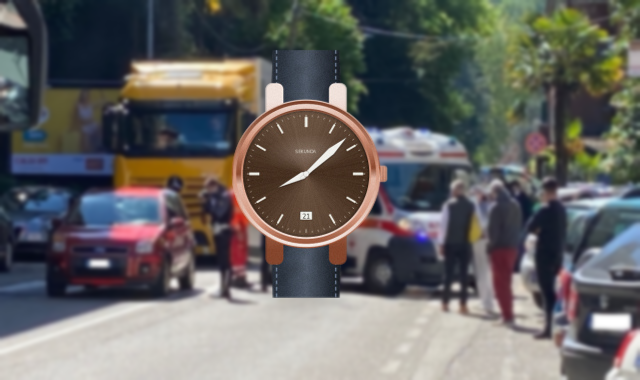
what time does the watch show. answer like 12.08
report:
8.08
